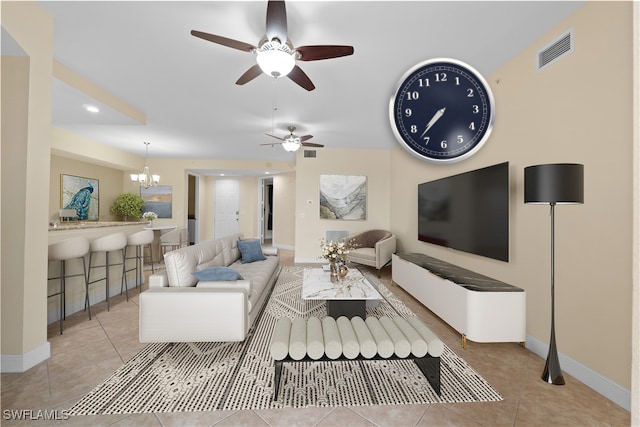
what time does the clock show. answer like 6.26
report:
7.37
